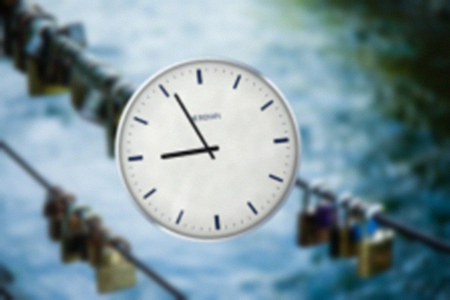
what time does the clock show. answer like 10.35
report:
8.56
